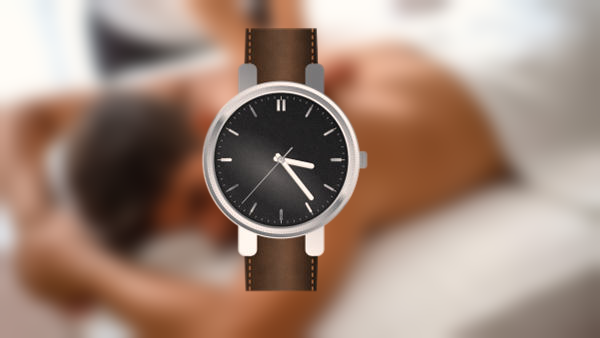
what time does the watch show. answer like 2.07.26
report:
3.23.37
